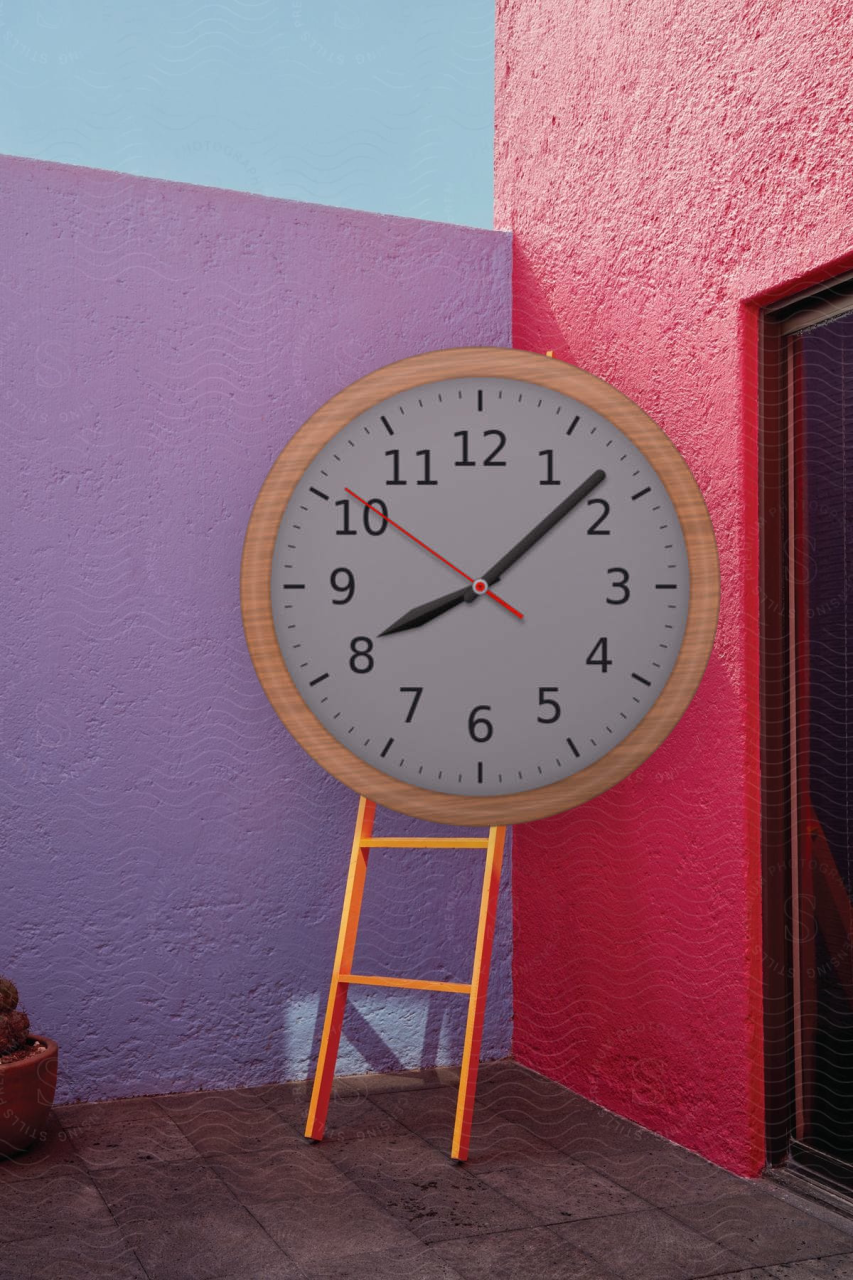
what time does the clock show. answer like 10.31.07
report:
8.07.51
